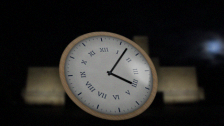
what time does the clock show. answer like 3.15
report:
4.07
